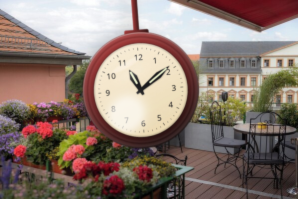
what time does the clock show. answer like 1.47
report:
11.09
